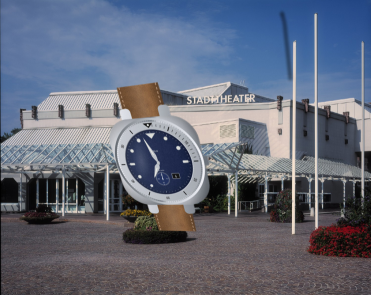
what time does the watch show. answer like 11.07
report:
6.57
